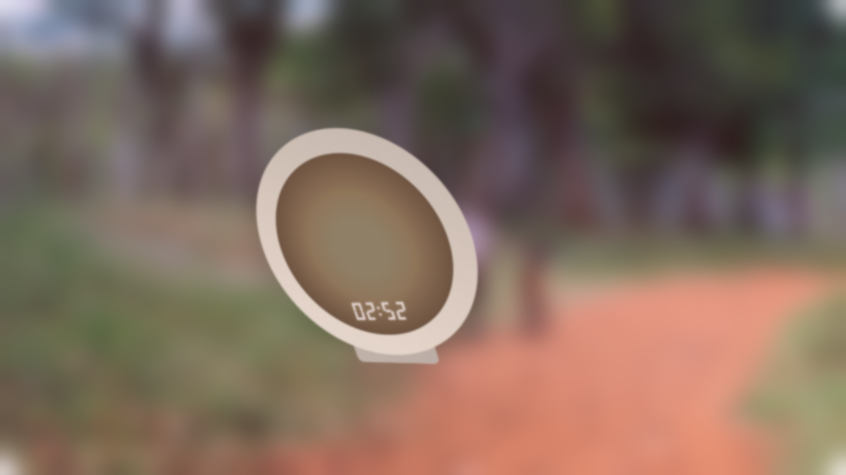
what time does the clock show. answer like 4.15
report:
2.52
